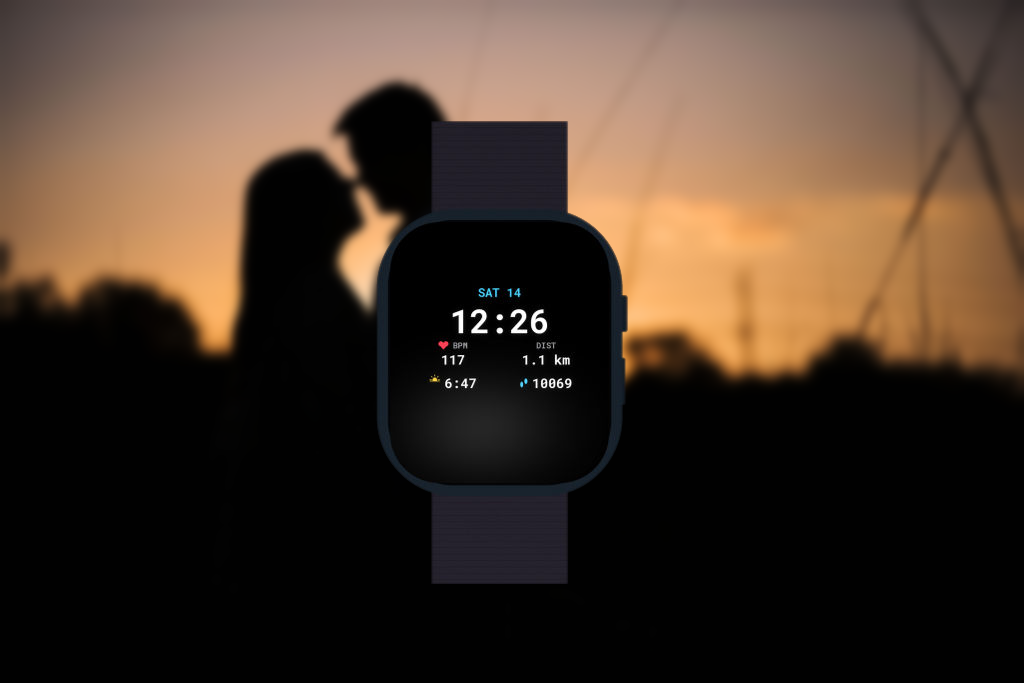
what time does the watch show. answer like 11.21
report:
12.26
